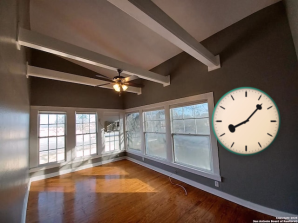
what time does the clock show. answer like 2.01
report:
8.07
